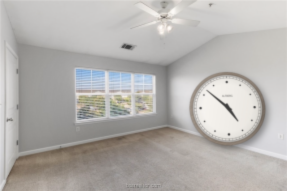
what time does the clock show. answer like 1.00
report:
4.52
